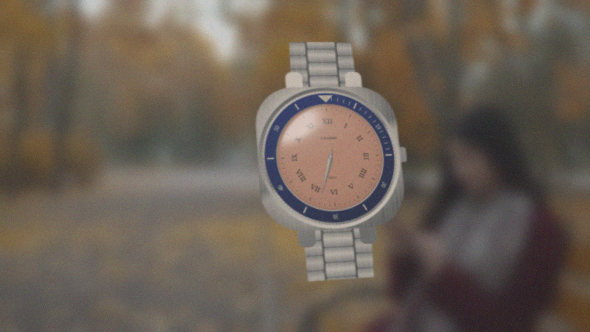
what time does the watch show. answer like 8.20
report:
6.33
